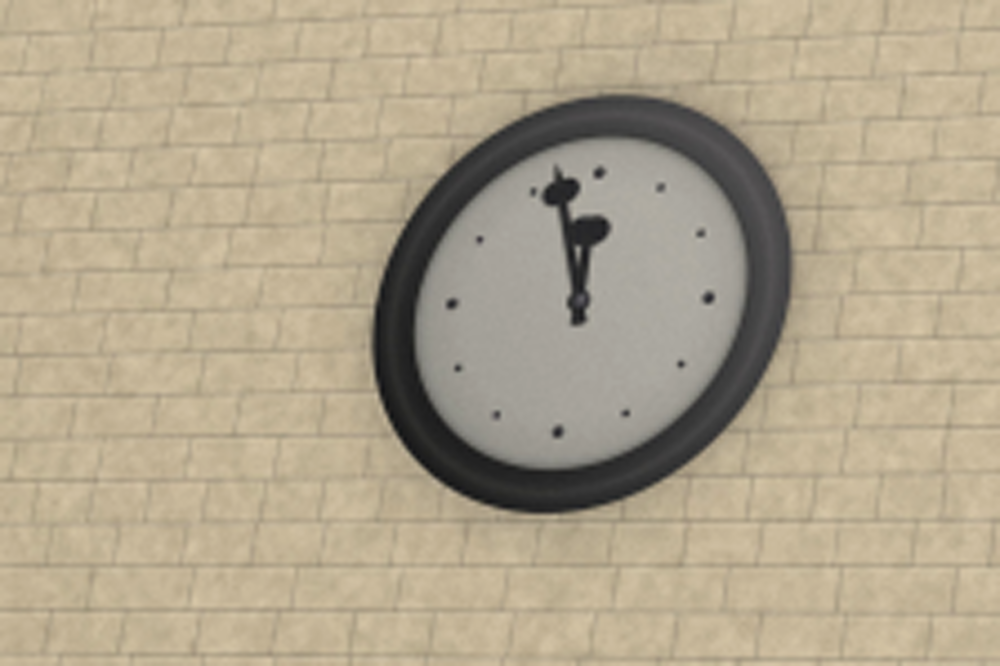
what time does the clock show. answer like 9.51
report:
11.57
